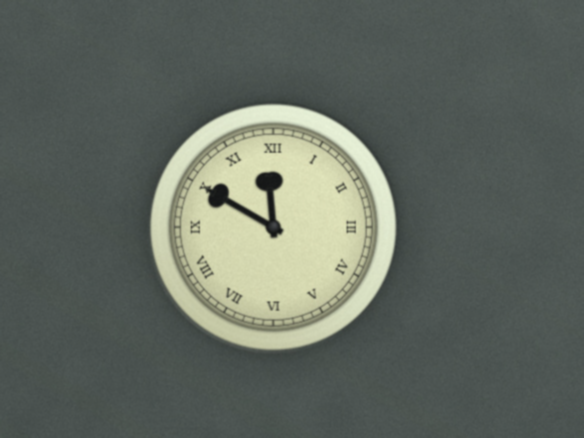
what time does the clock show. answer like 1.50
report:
11.50
